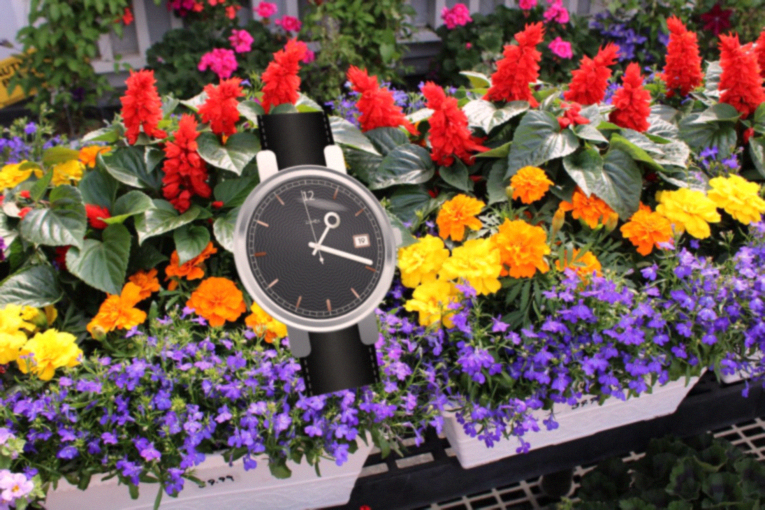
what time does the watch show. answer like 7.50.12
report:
1.18.59
